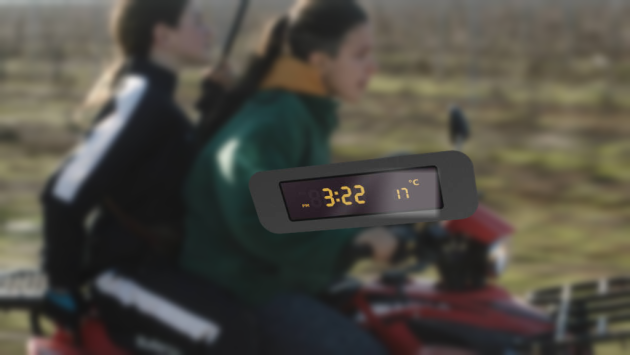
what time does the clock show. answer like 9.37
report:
3.22
